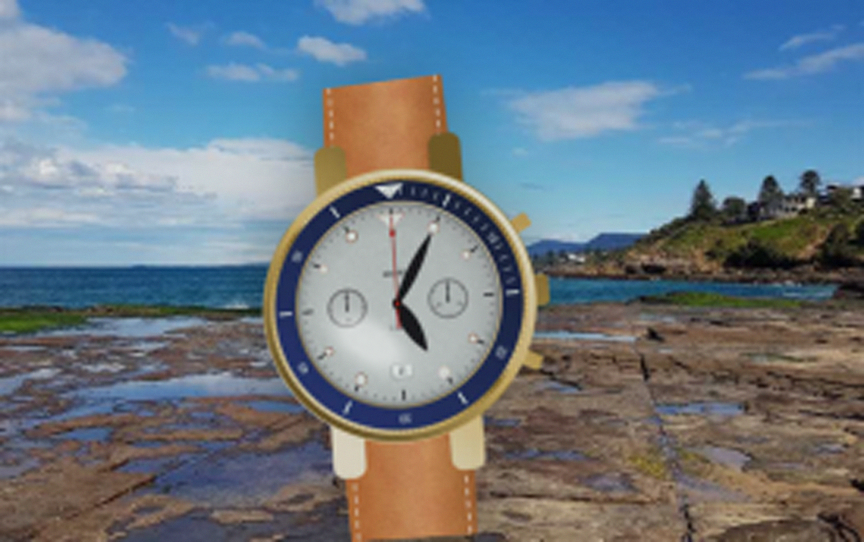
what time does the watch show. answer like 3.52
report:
5.05
